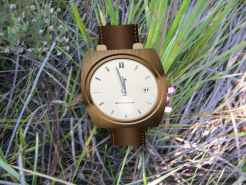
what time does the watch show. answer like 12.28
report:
11.58
